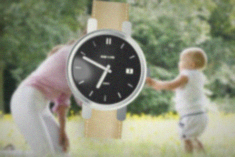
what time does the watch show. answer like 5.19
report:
6.49
